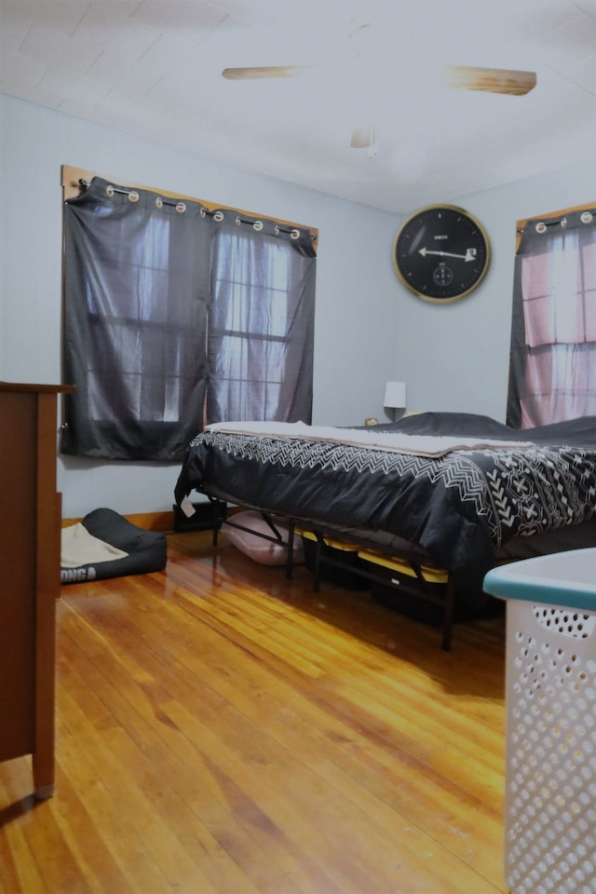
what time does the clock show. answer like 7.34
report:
9.17
